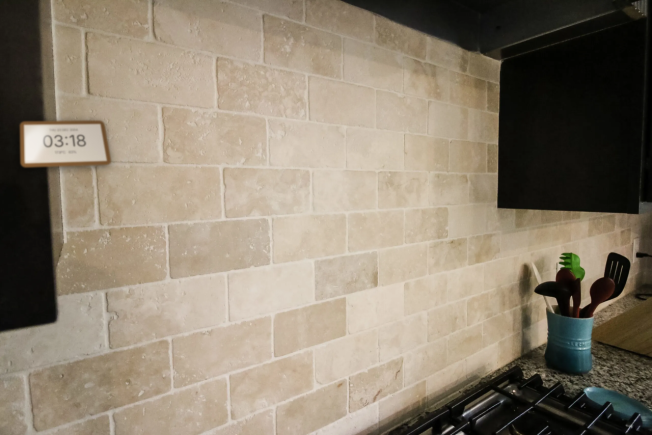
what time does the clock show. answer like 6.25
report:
3.18
